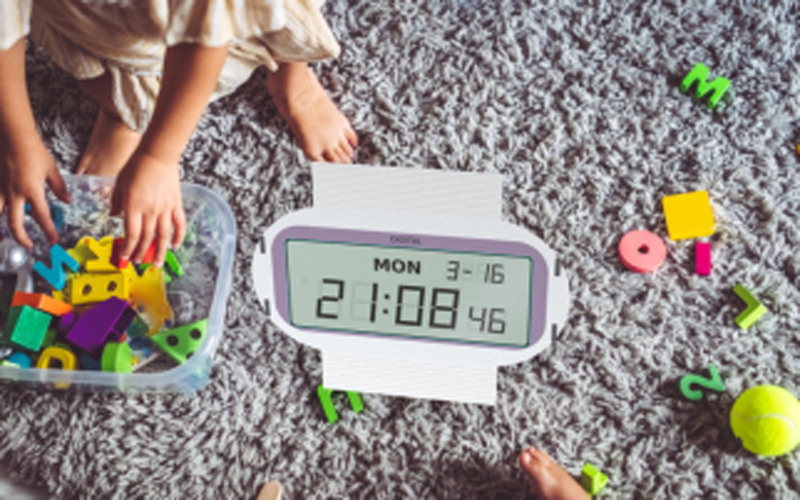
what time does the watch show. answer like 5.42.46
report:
21.08.46
